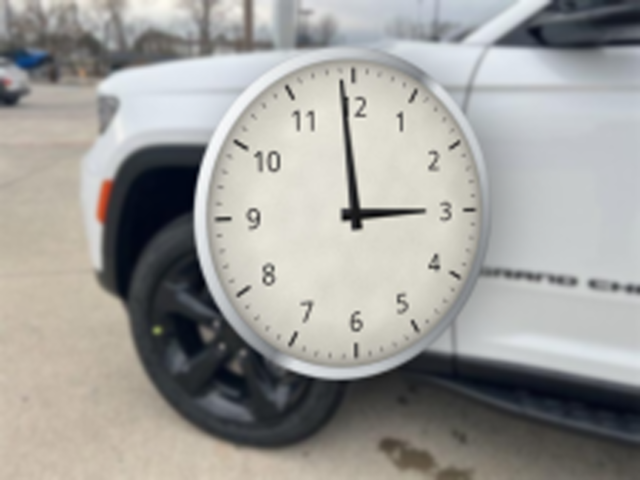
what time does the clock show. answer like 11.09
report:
2.59
